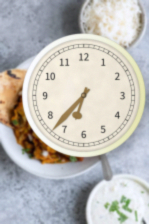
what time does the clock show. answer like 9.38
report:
6.37
